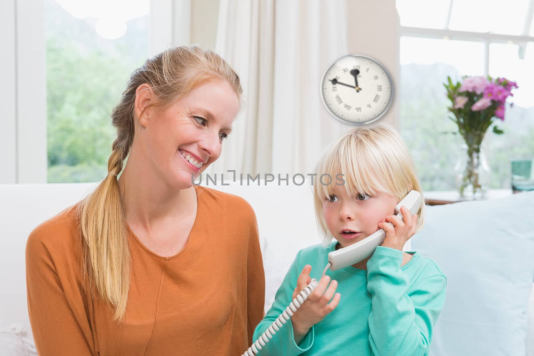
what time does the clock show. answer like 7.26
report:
11.48
